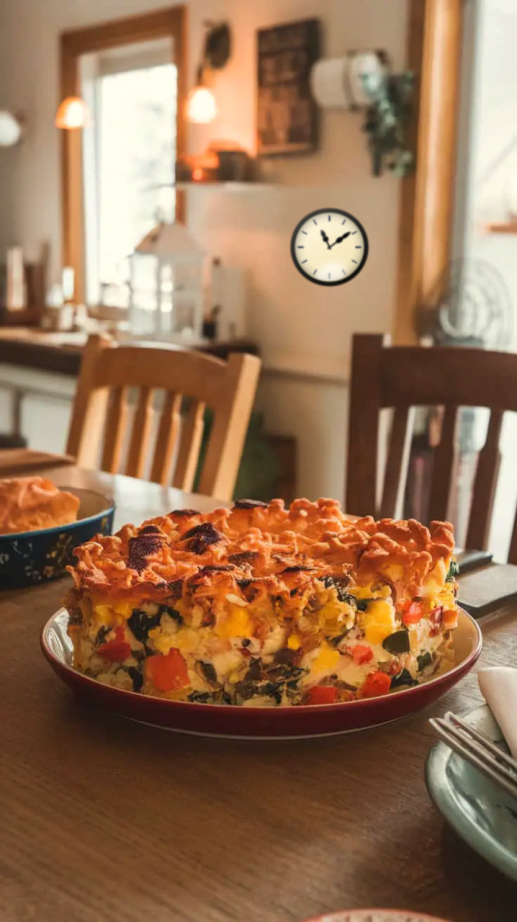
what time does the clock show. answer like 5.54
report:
11.09
